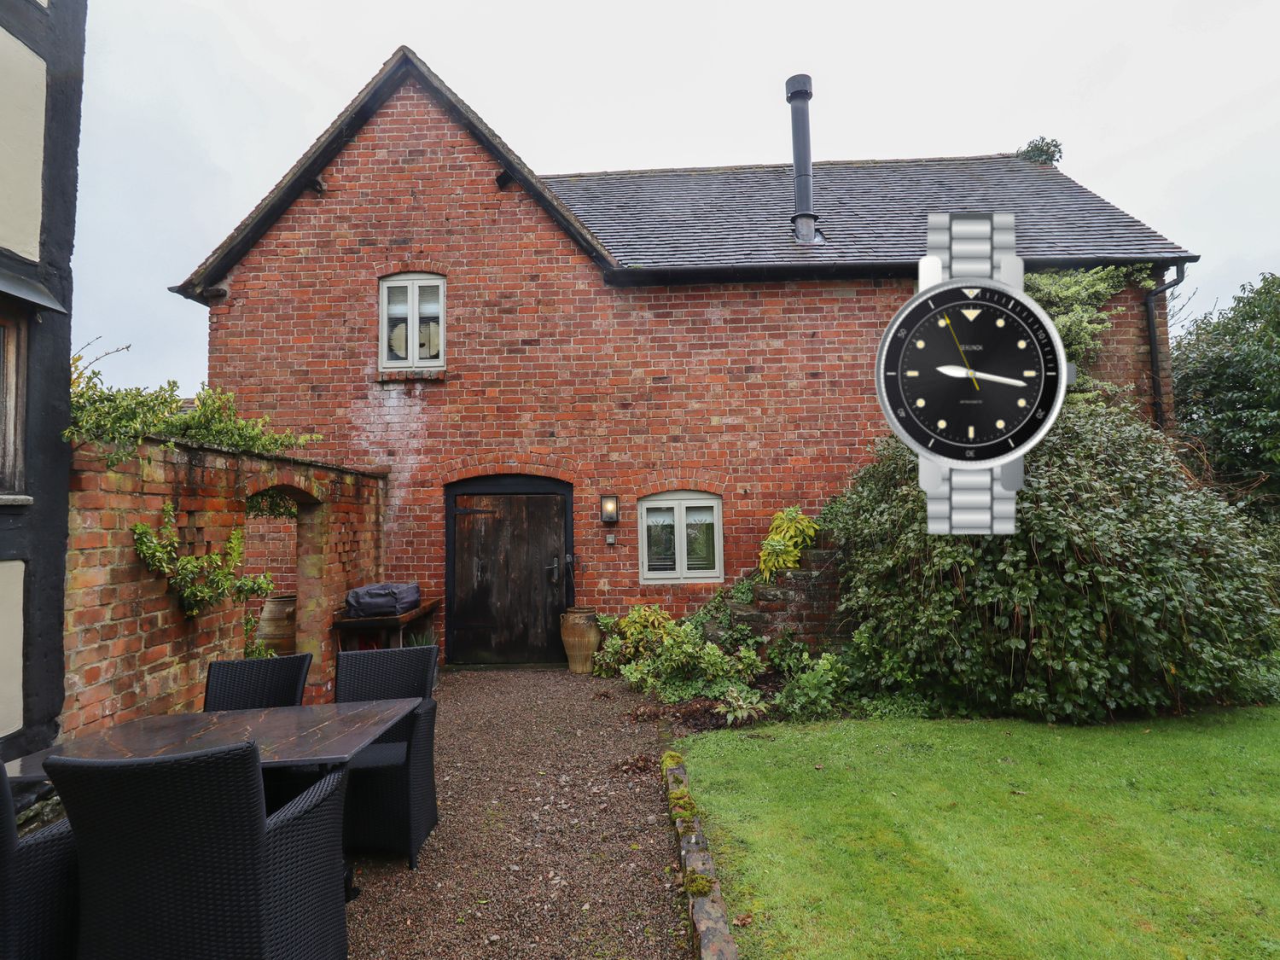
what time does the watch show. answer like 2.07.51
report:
9.16.56
